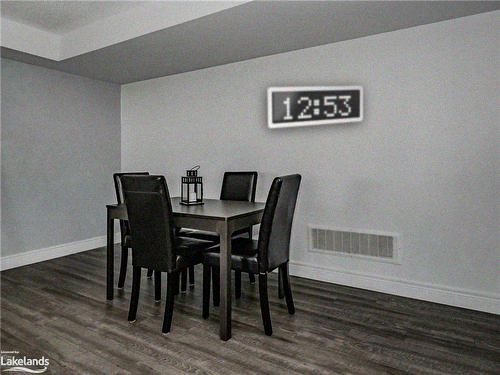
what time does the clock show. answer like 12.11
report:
12.53
